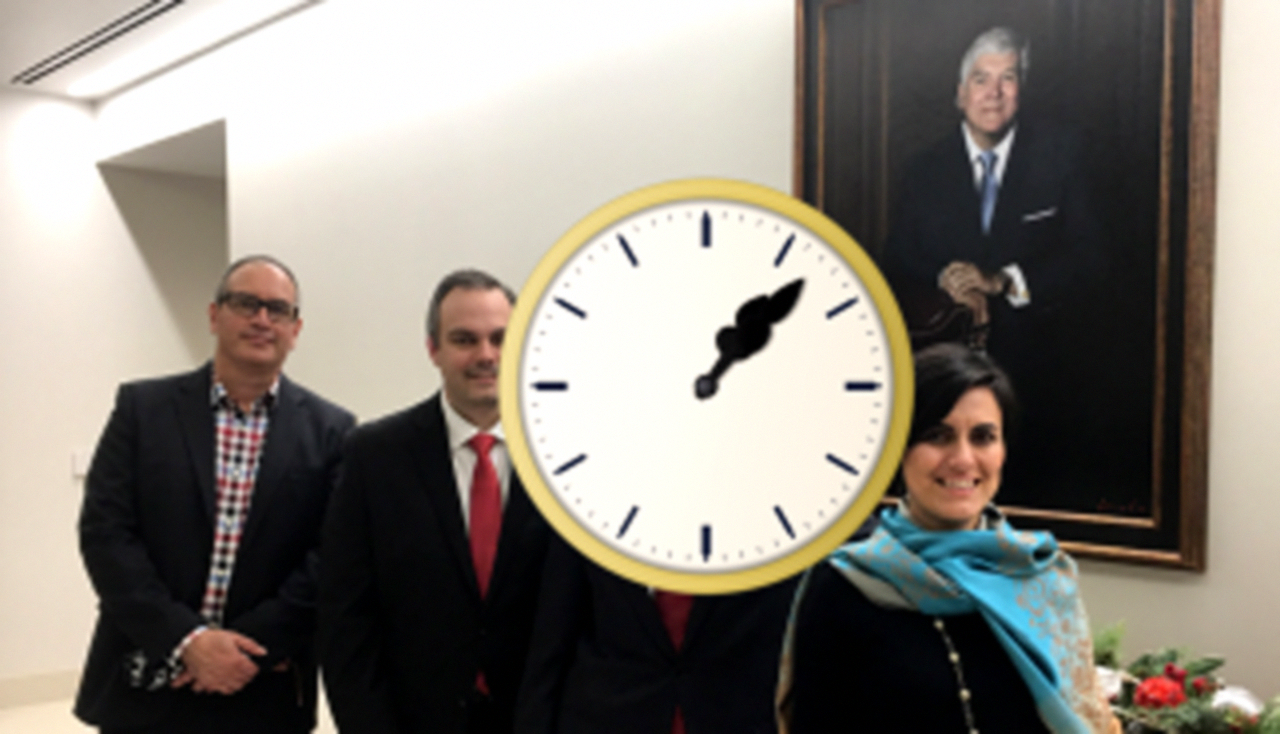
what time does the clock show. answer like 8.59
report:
1.07
